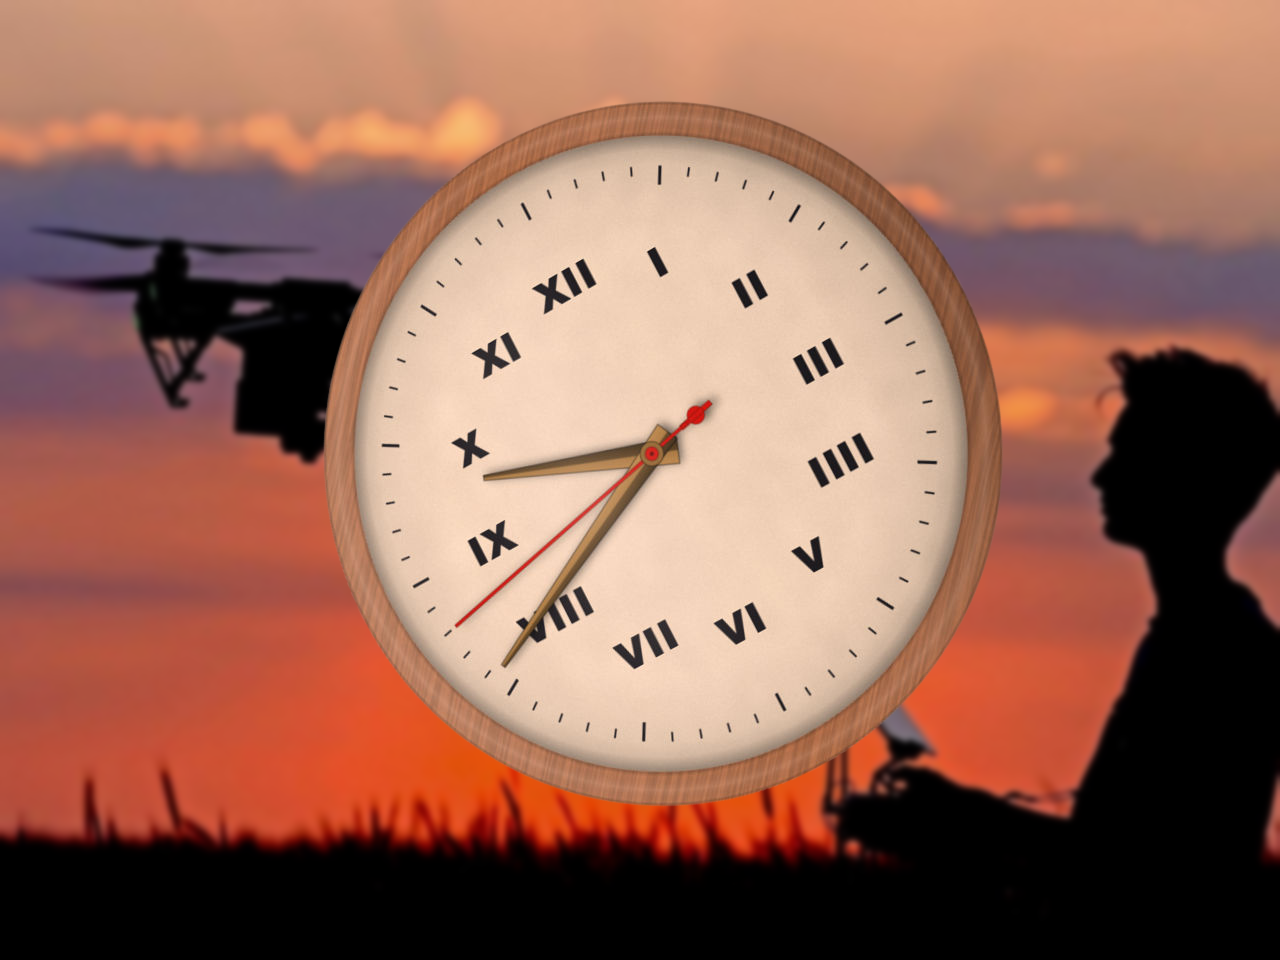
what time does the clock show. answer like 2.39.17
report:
9.40.43
